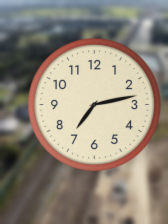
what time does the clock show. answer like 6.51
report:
7.13
